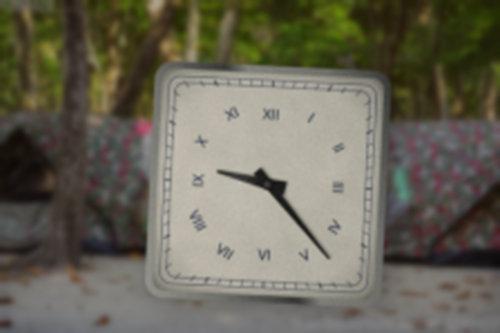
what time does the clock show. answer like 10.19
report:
9.23
